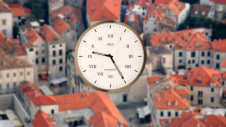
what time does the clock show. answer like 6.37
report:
9.25
